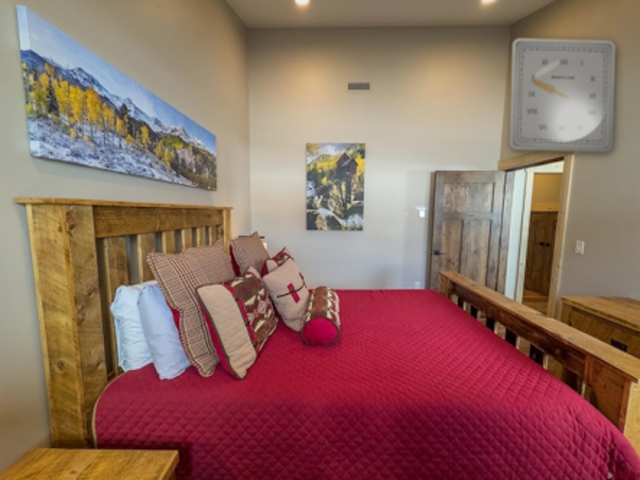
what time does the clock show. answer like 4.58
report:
9.49
